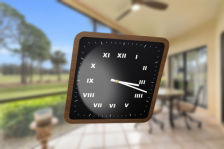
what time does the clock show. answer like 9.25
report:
3.18
